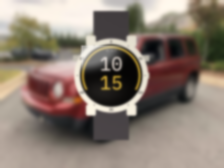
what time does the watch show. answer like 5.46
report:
10.15
